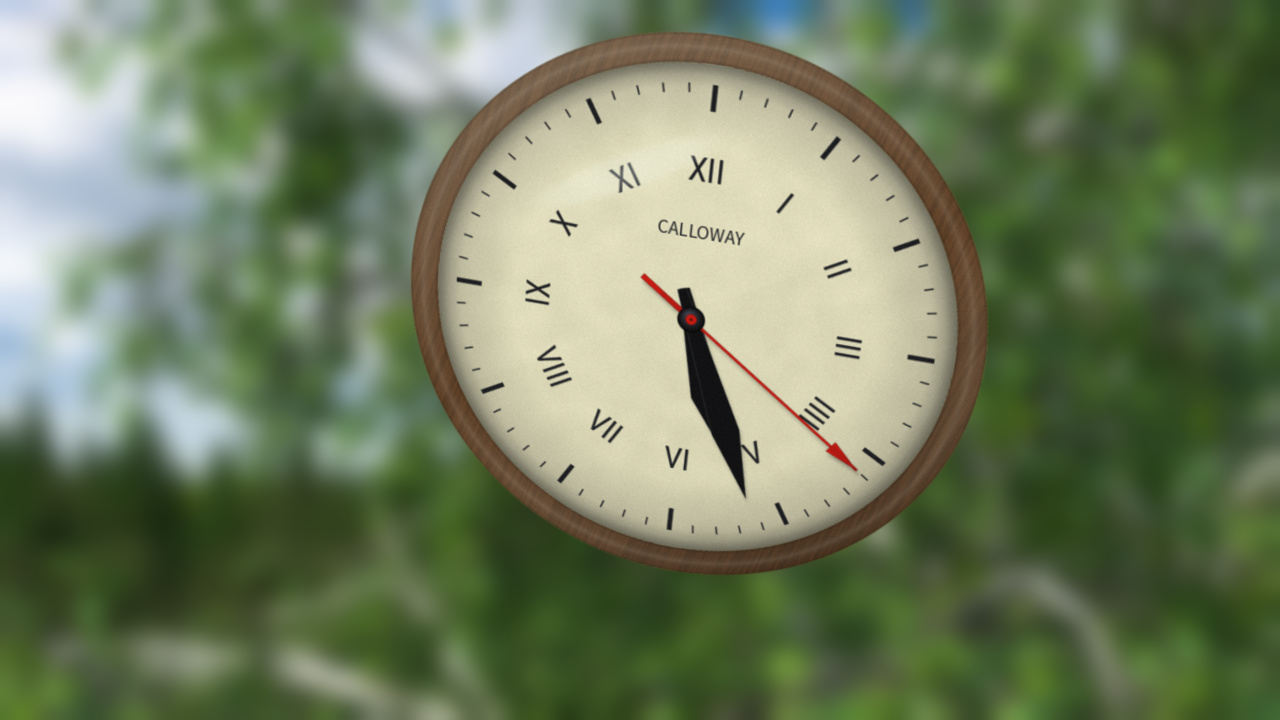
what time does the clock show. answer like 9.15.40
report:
5.26.21
